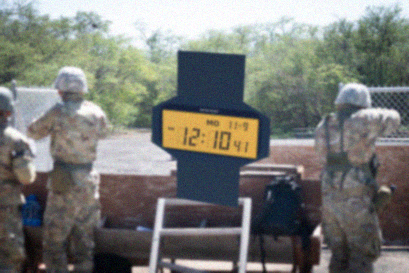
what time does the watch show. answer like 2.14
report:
12.10
